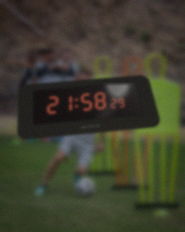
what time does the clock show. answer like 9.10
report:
21.58
